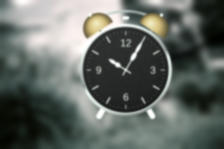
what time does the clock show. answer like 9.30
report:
10.05
